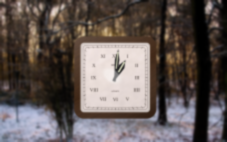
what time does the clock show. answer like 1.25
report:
1.01
